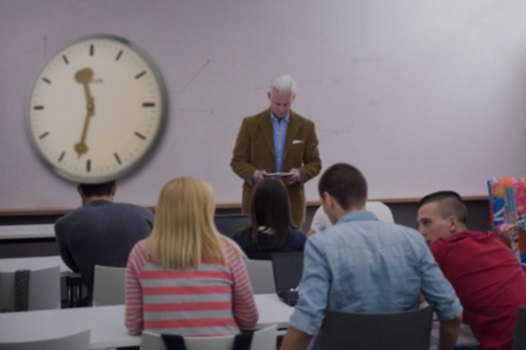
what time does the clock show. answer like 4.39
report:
11.32
